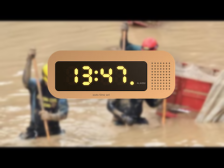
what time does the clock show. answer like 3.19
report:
13.47
